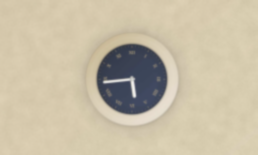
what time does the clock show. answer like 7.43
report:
5.44
